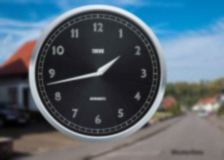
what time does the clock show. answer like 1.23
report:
1.43
